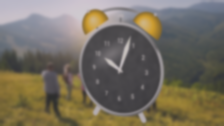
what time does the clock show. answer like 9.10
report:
10.03
